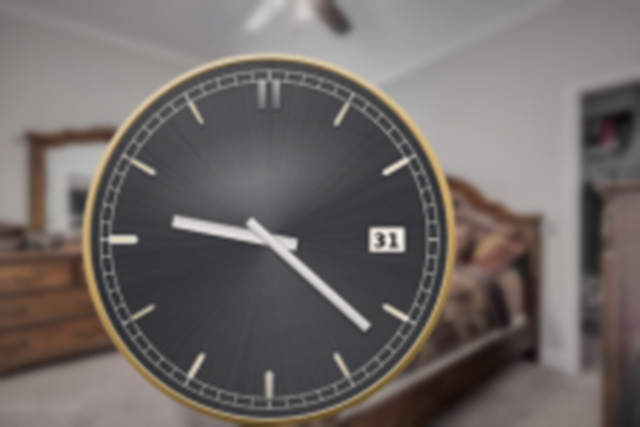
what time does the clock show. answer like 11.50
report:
9.22
